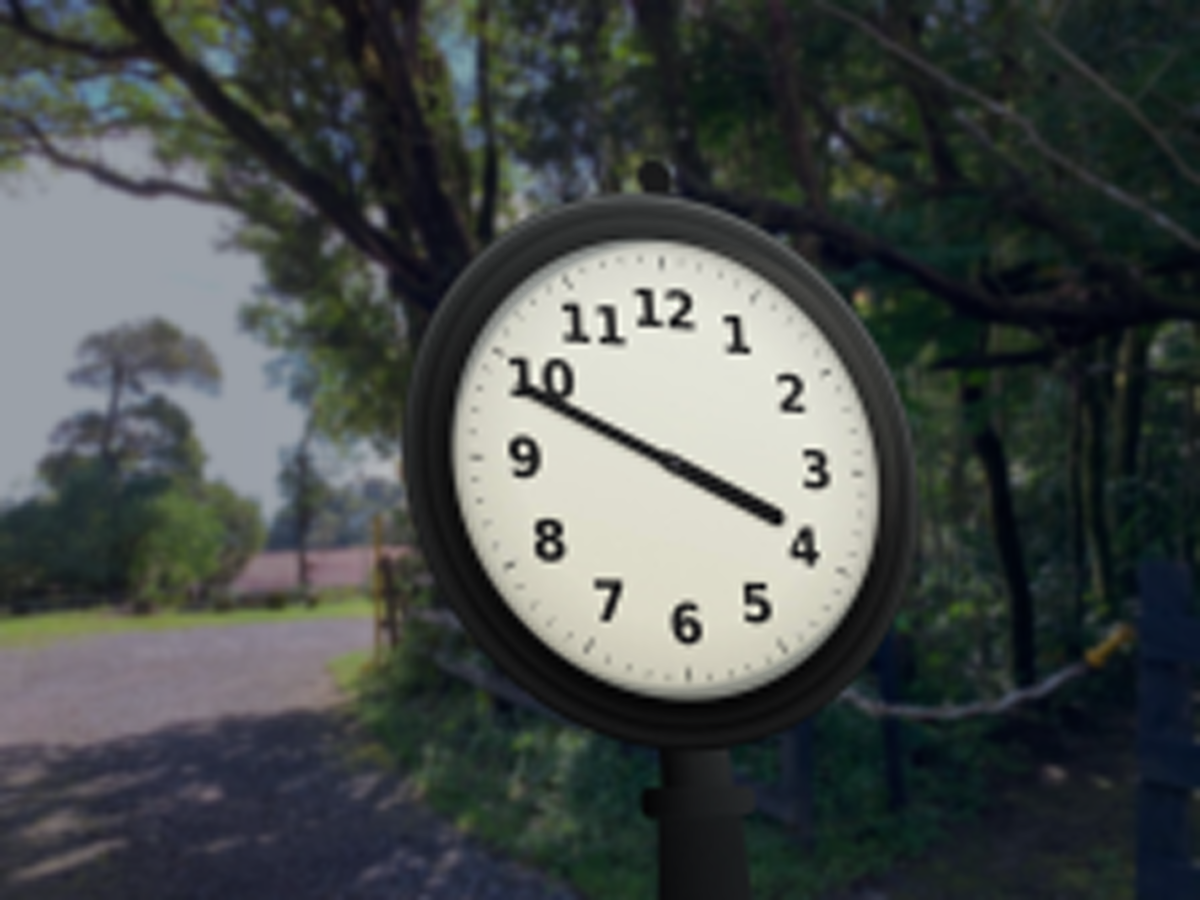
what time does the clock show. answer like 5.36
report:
3.49
